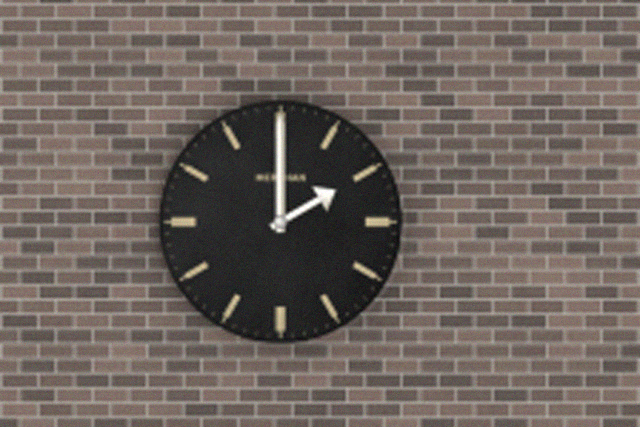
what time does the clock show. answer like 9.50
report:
2.00
